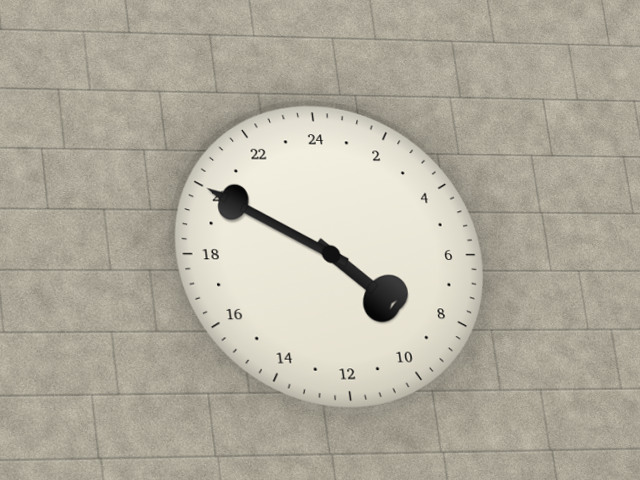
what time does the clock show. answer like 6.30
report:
8.50
